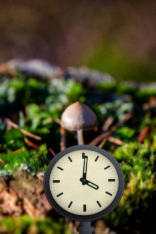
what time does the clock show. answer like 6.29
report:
4.01
